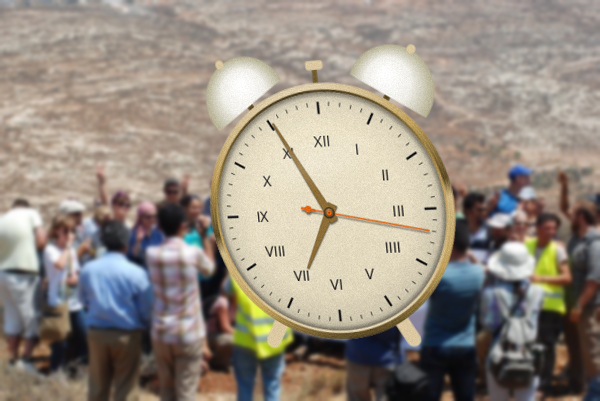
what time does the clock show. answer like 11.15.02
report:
6.55.17
